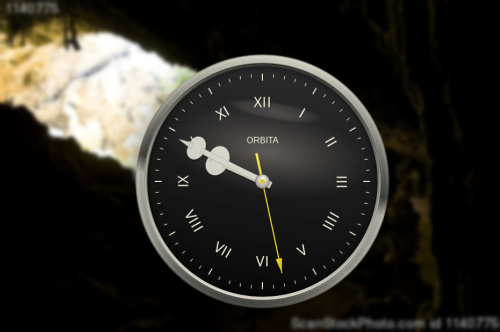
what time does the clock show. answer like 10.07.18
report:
9.49.28
